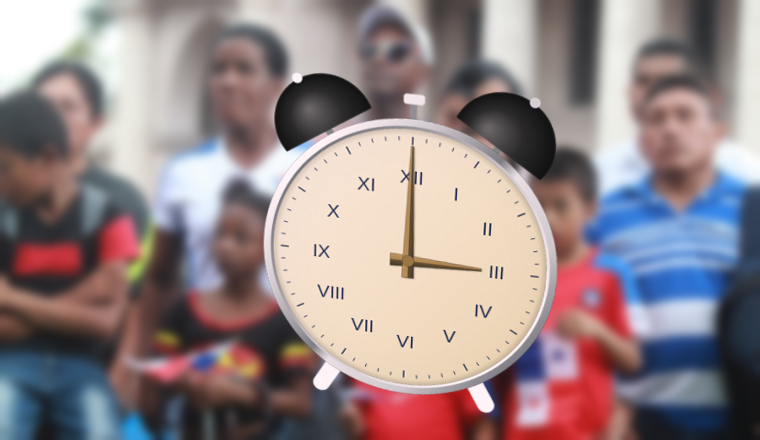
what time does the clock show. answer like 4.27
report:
3.00
